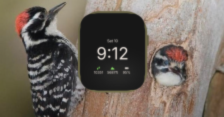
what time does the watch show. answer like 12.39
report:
9.12
